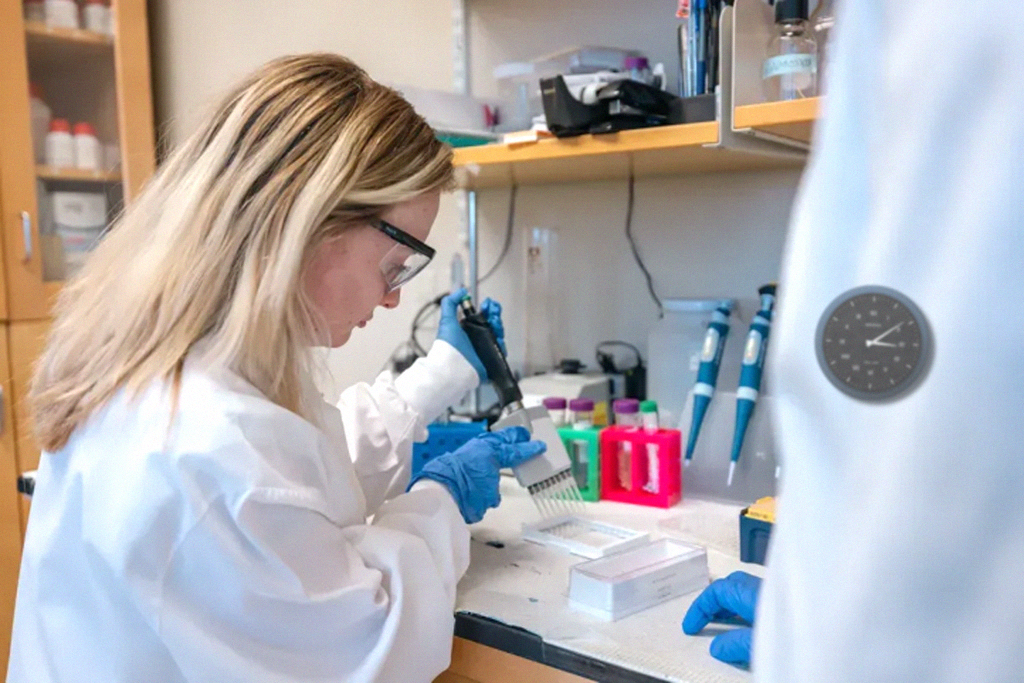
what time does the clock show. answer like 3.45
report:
3.09
